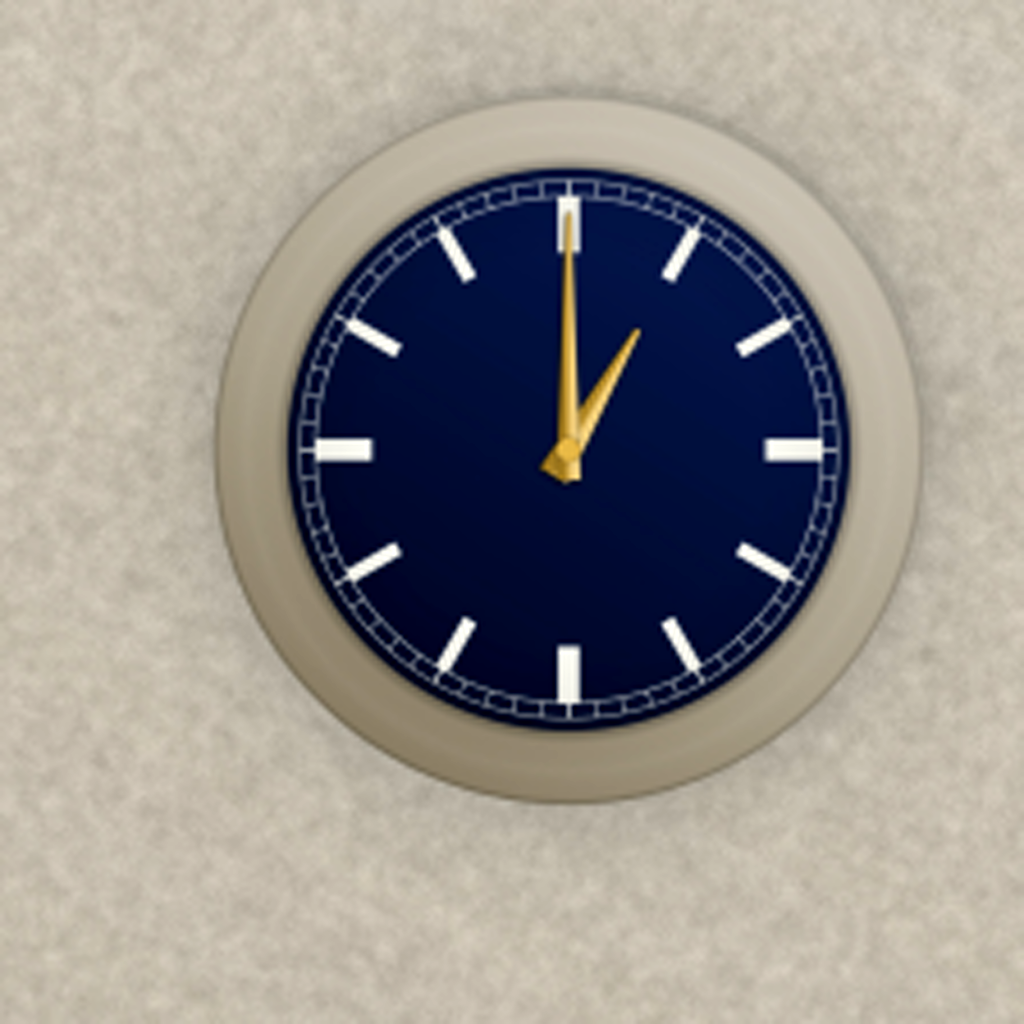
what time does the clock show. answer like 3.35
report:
1.00
